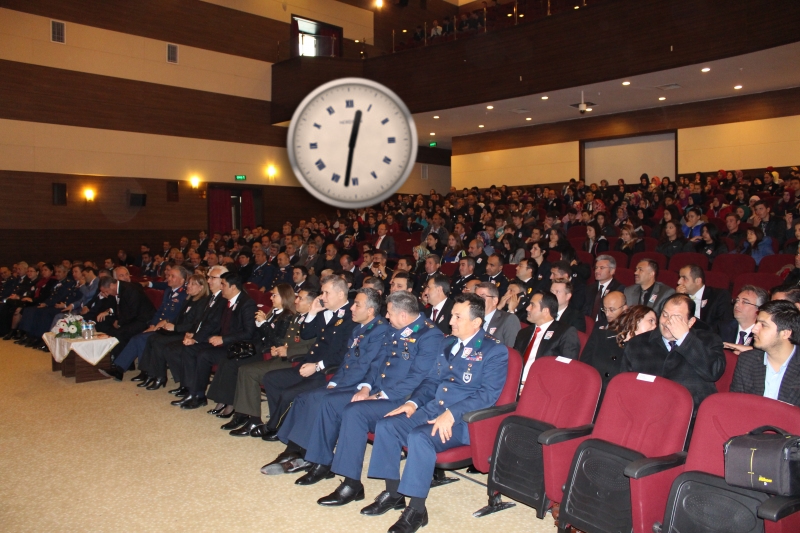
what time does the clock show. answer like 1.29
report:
12.32
